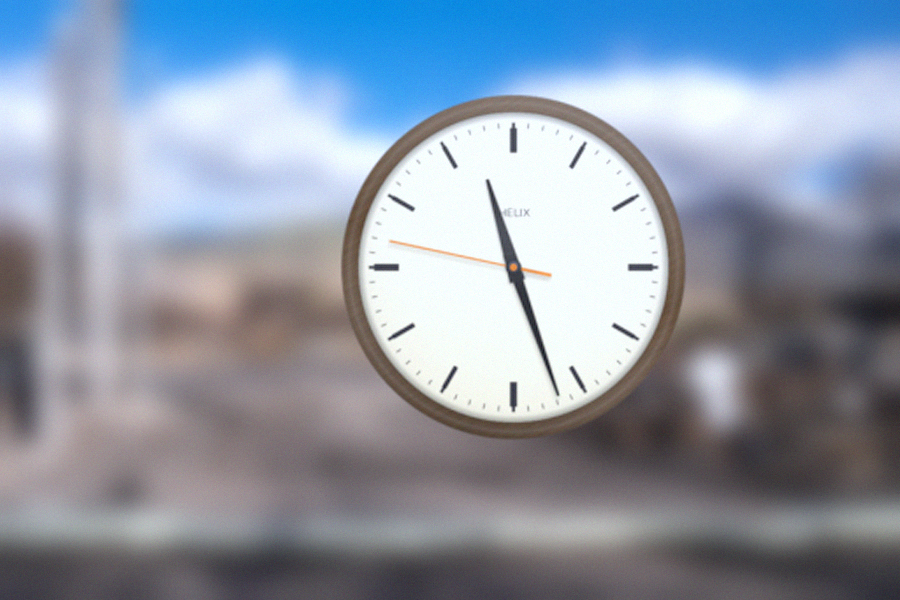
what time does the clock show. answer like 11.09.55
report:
11.26.47
